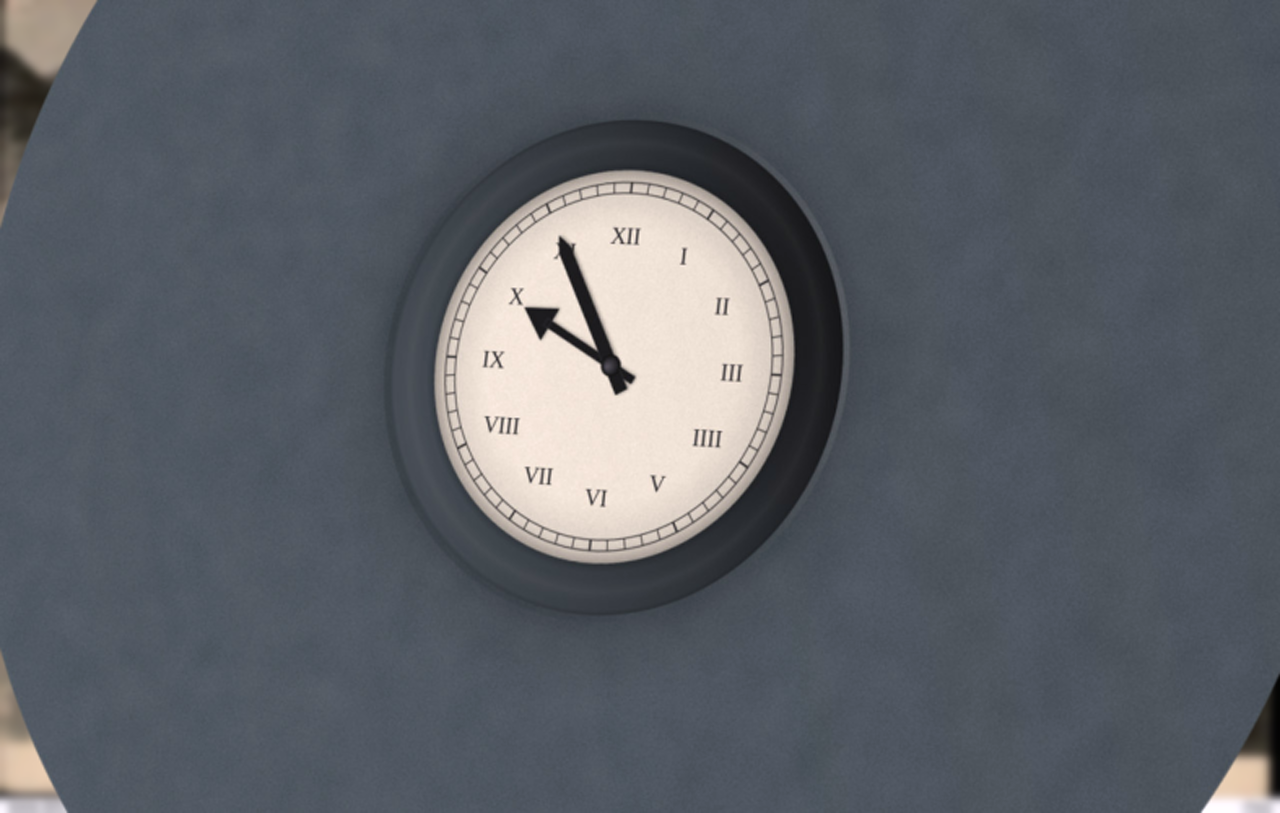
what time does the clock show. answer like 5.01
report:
9.55
